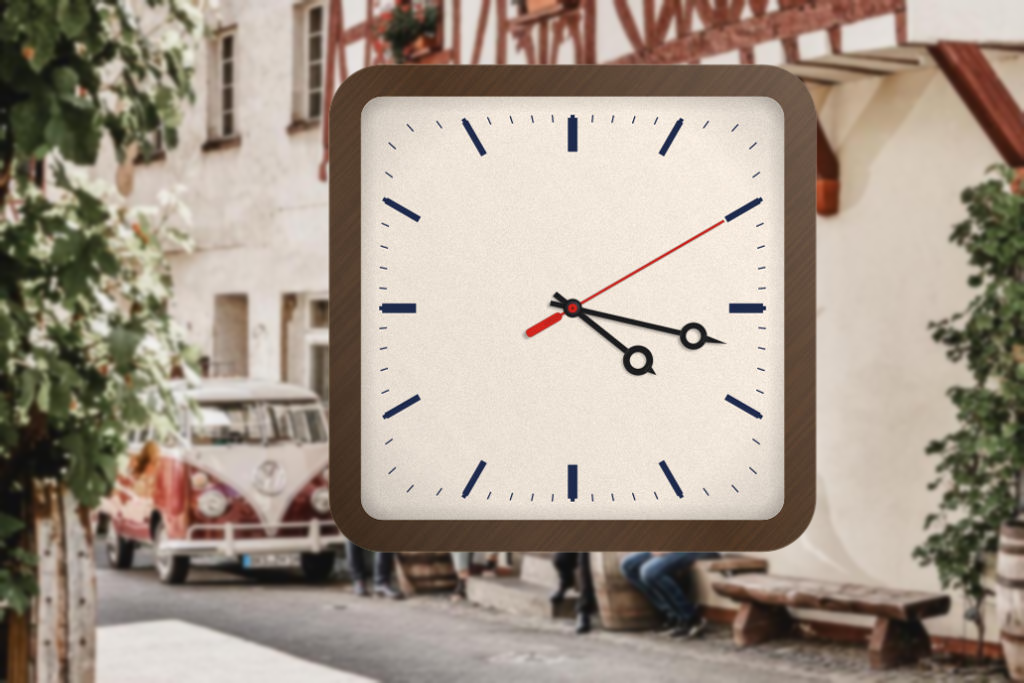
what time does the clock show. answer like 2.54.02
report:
4.17.10
